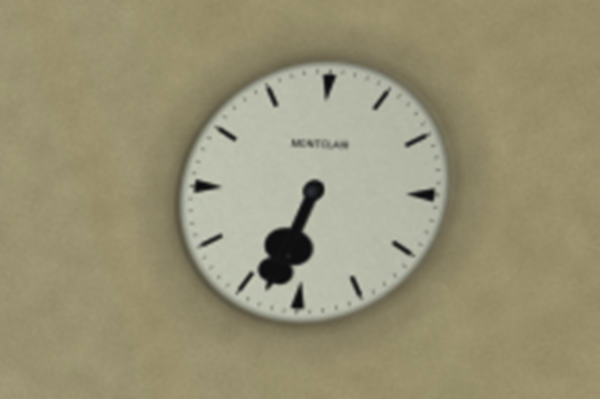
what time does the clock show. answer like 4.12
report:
6.33
